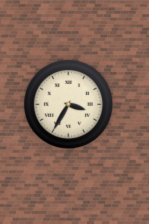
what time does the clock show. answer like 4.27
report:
3.35
